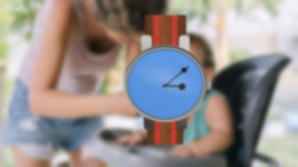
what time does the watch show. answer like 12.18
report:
3.08
